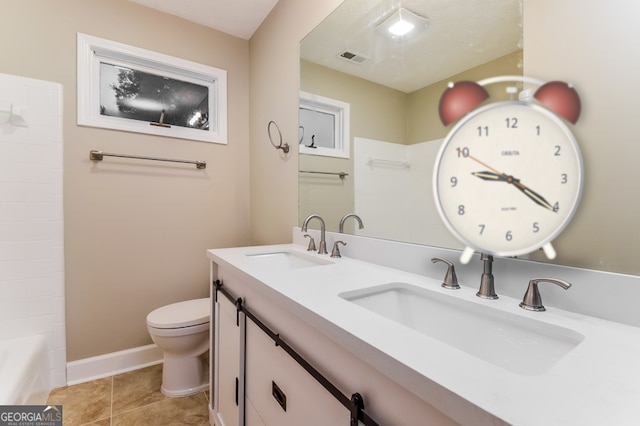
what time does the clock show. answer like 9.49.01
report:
9.20.50
